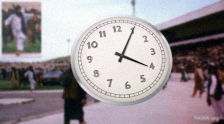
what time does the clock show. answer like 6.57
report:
4.05
